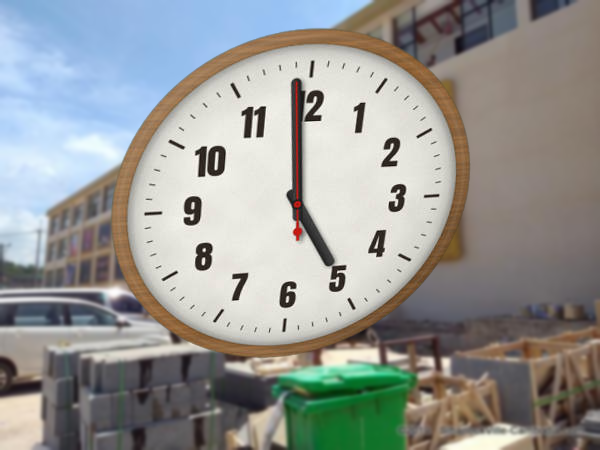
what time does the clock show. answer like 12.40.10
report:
4.58.59
